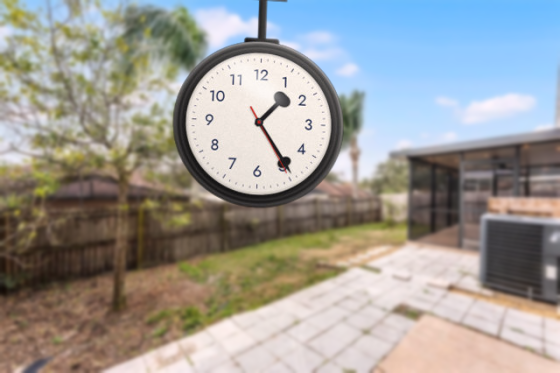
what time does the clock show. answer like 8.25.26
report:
1.24.25
